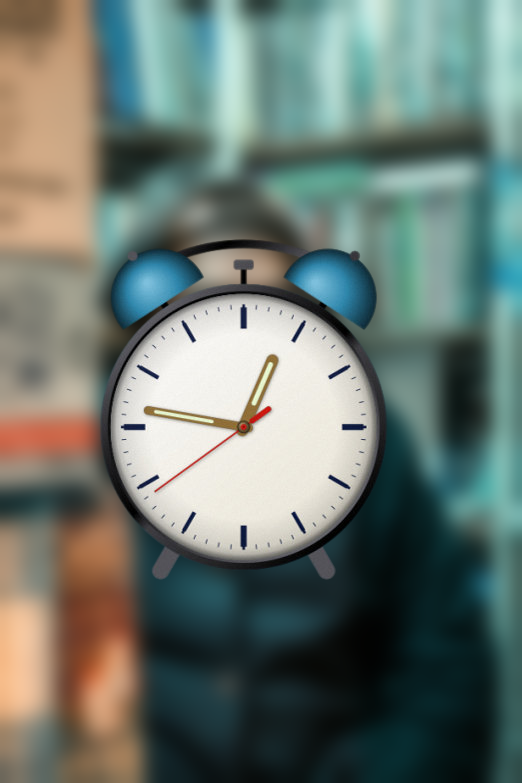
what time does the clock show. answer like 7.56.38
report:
12.46.39
